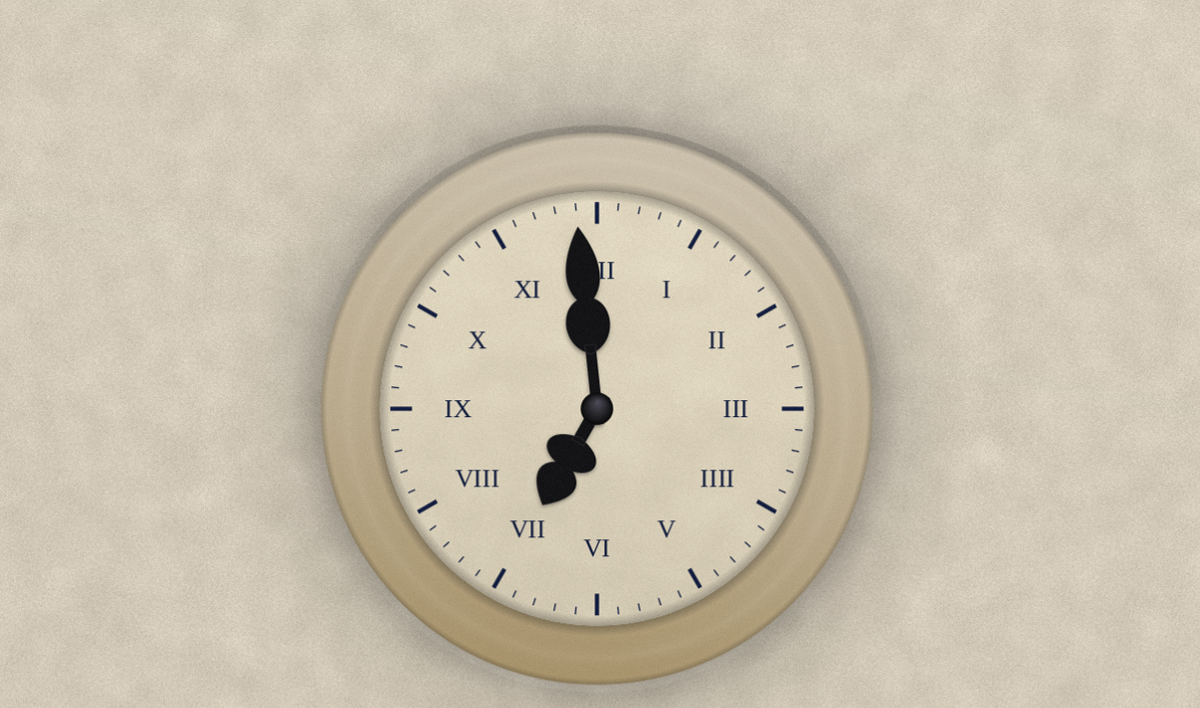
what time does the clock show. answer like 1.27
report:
6.59
